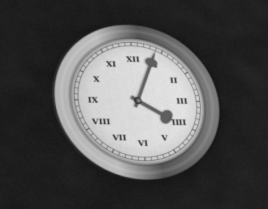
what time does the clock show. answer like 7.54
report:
4.04
